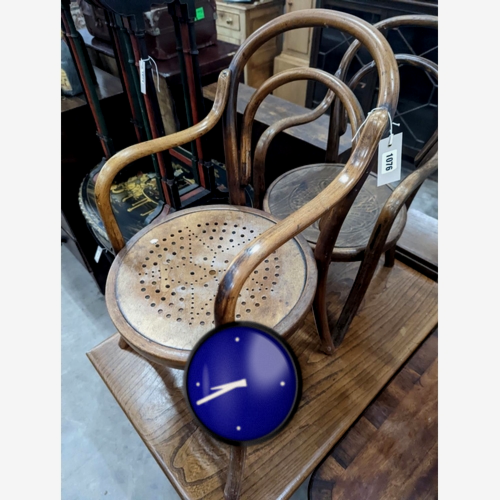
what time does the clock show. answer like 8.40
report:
8.41
